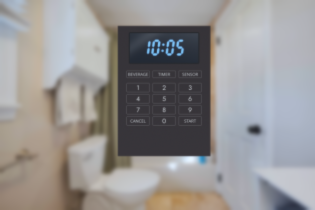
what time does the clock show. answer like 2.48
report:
10.05
